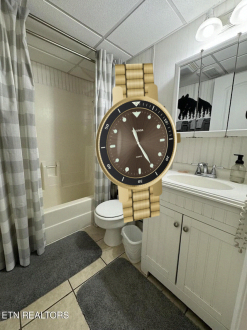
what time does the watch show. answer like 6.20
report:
11.25
